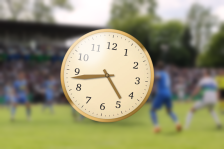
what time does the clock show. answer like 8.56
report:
4.43
